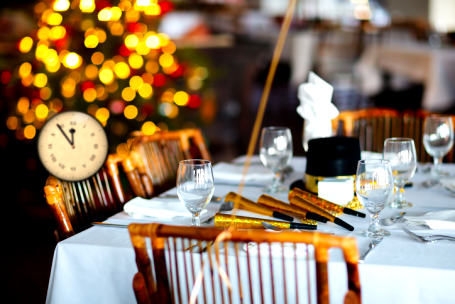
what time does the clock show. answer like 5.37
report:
11.54
